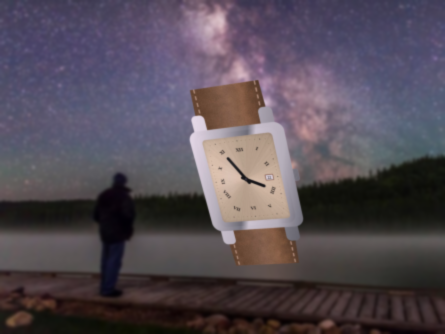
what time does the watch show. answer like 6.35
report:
3.55
